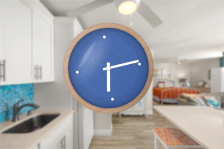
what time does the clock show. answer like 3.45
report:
6.14
